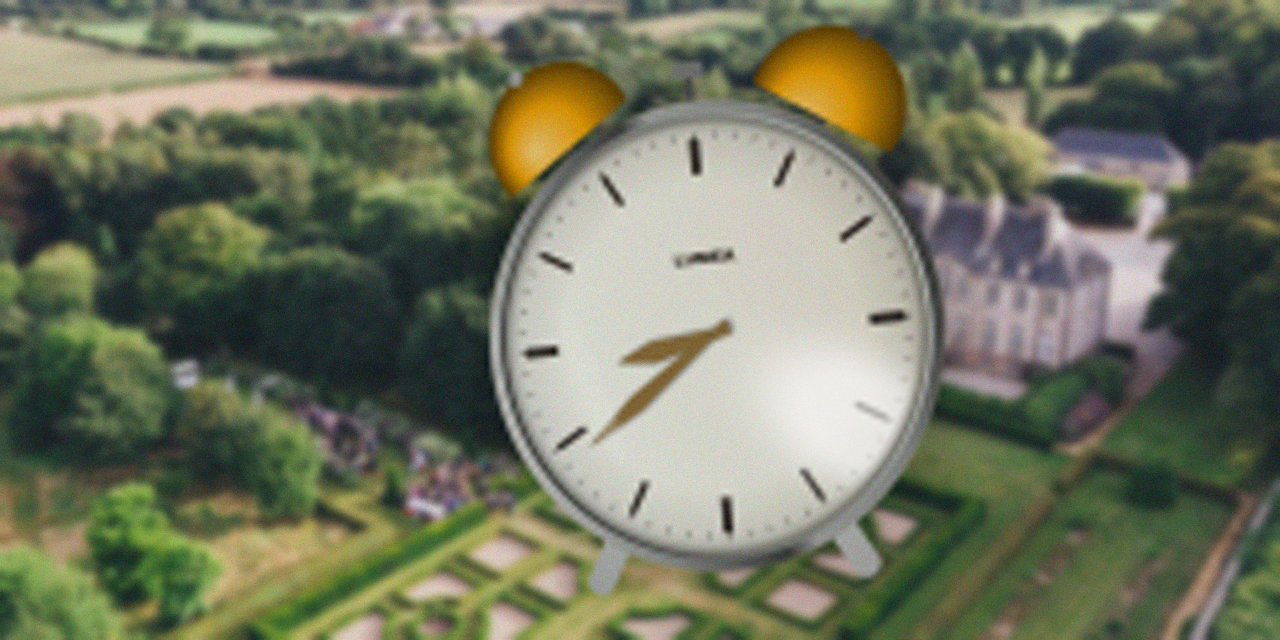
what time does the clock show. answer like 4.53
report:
8.39
